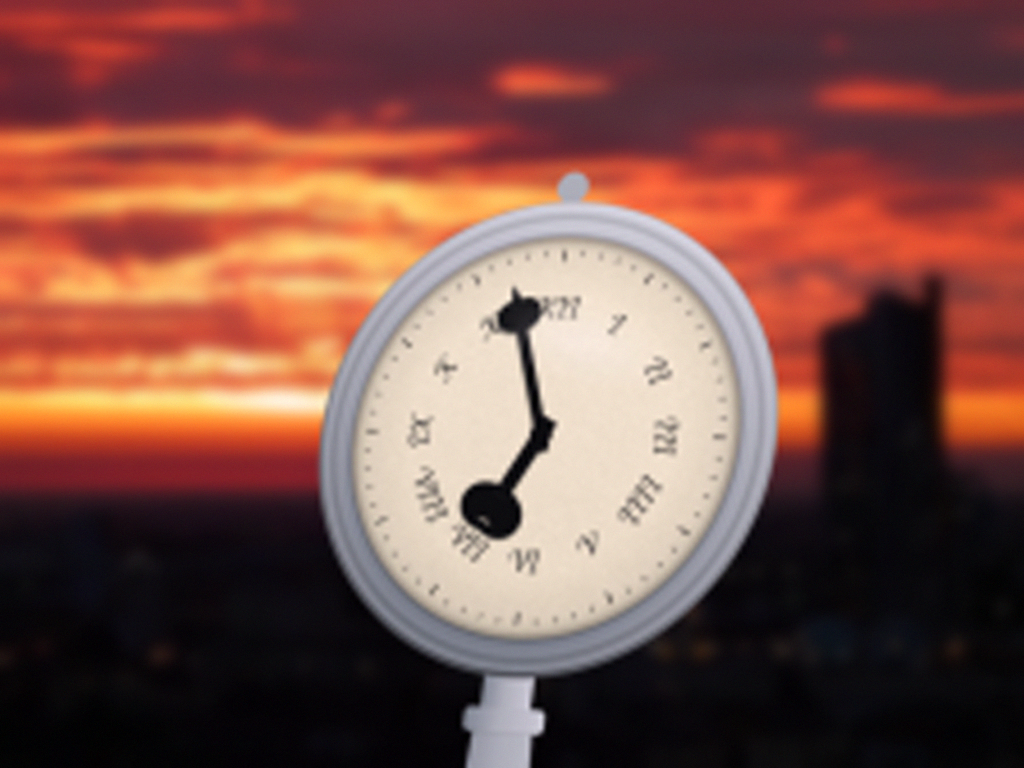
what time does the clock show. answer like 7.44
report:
6.57
